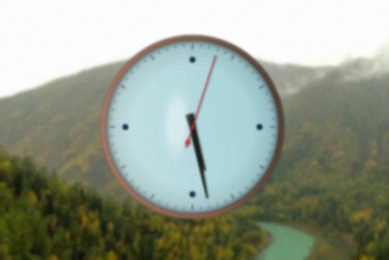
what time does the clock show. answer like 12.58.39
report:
5.28.03
